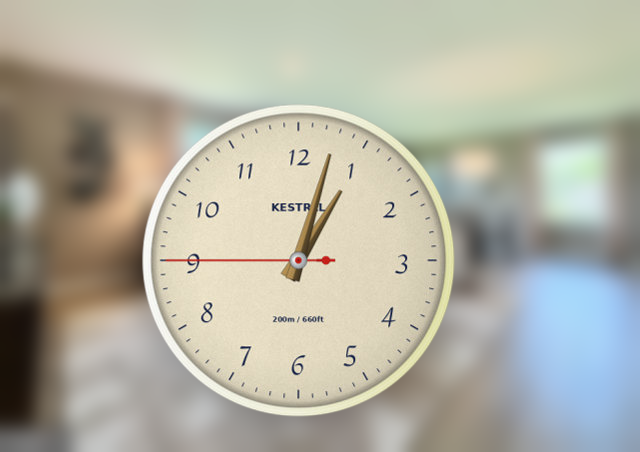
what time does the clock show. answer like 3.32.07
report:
1.02.45
